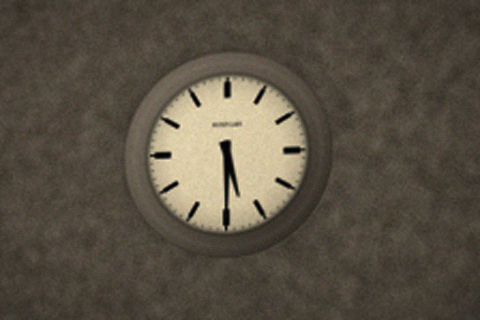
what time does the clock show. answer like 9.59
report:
5.30
